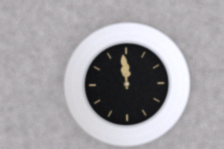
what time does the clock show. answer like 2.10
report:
11.59
